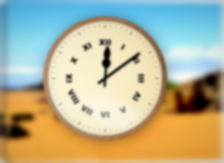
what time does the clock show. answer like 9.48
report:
12.09
